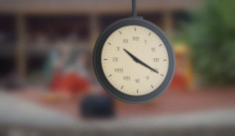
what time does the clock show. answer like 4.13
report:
10.20
